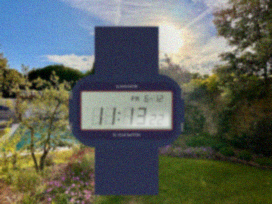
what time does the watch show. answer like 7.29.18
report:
11.13.22
